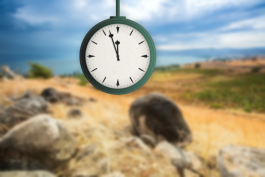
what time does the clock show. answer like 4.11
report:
11.57
